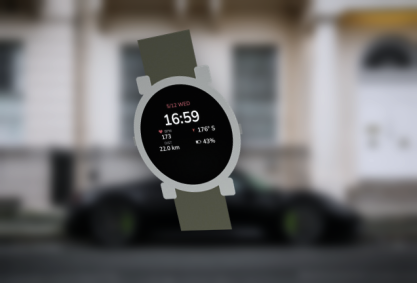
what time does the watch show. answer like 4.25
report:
16.59
